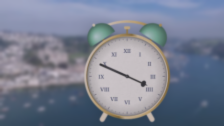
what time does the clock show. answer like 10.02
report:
3.49
